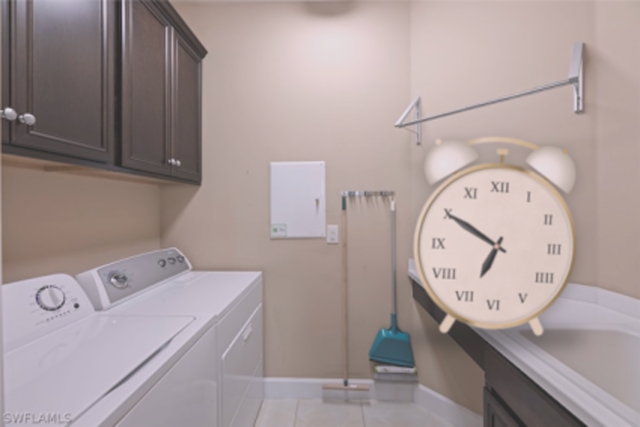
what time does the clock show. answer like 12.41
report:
6.50
